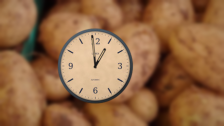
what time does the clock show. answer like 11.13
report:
12.59
